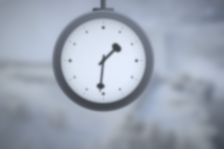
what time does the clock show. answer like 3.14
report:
1.31
